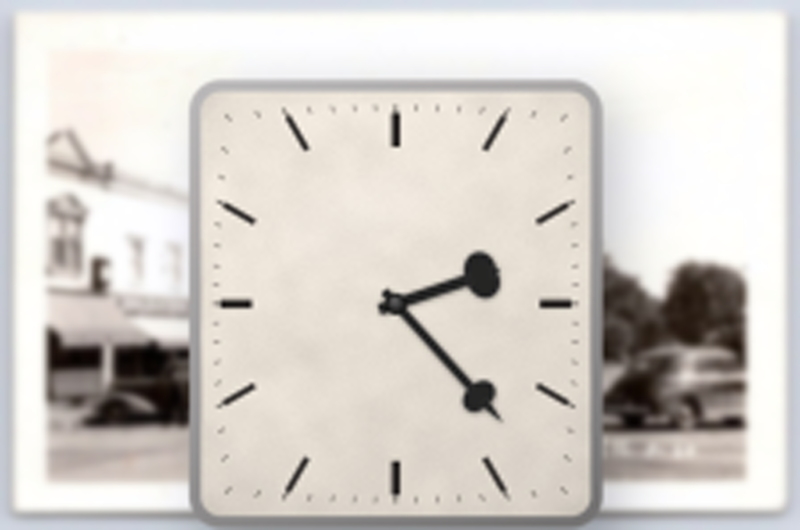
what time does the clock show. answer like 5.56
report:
2.23
